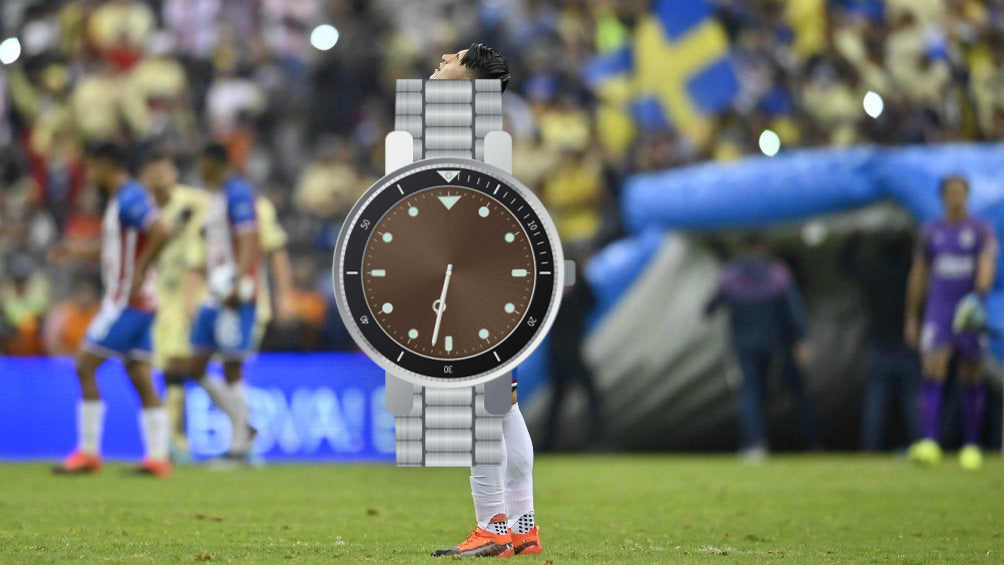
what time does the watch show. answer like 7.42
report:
6.32
